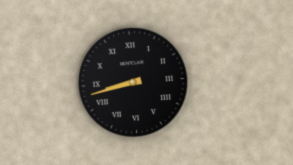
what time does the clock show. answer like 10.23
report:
8.43
